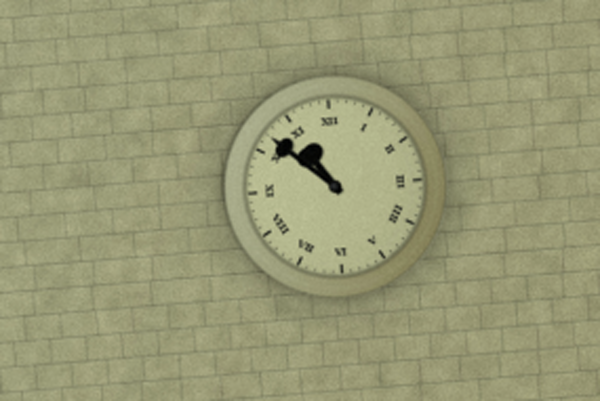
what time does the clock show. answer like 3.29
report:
10.52
